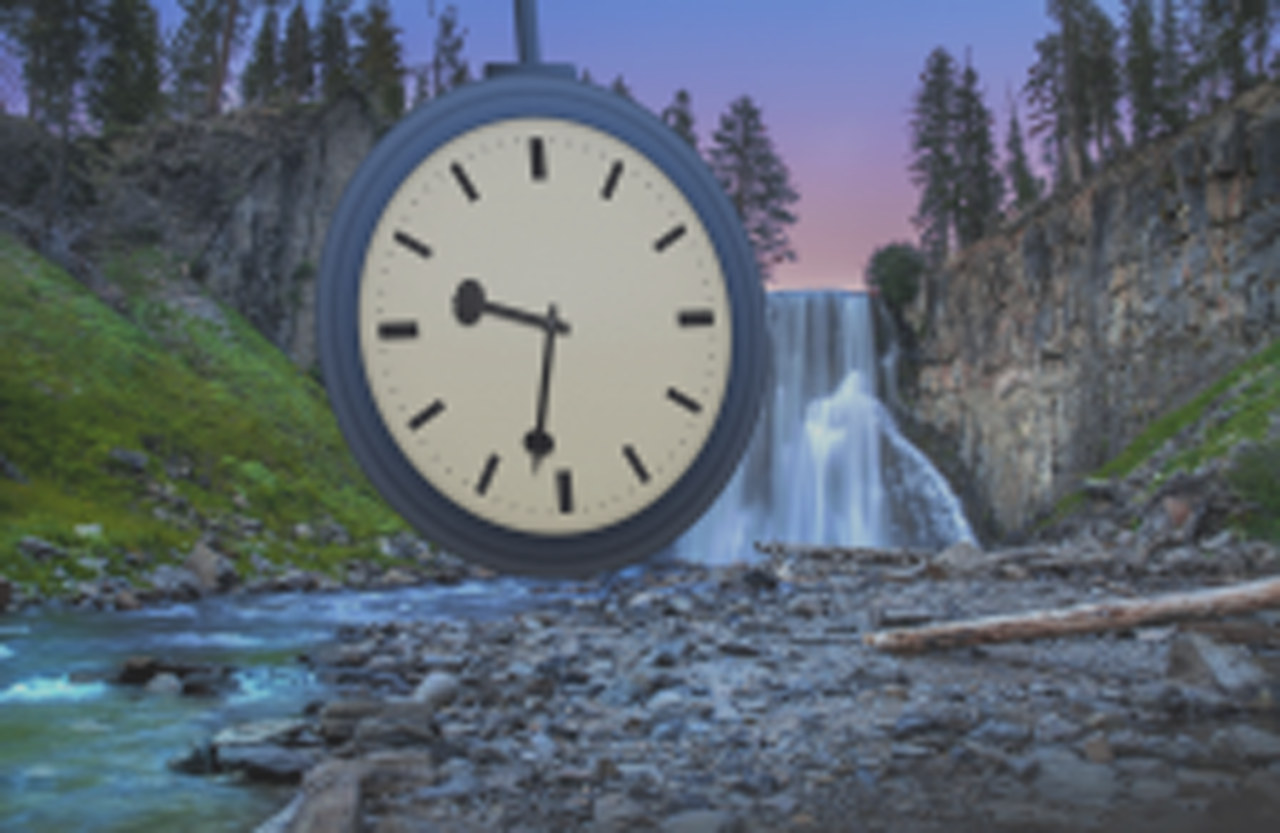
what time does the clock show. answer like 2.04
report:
9.32
